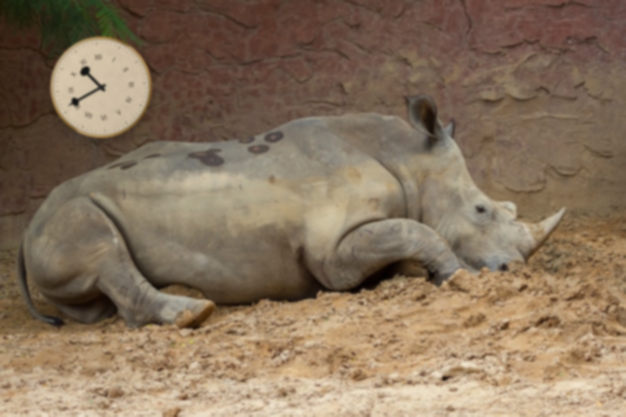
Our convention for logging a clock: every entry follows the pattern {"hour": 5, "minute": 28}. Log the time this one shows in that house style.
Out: {"hour": 10, "minute": 41}
